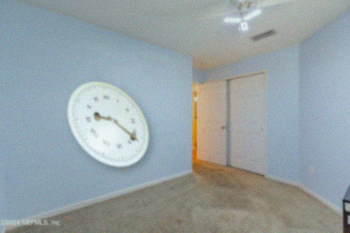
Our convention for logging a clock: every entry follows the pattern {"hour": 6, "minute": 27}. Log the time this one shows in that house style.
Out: {"hour": 9, "minute": 22}
